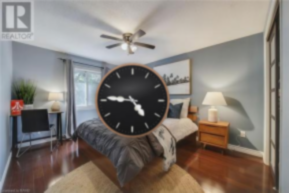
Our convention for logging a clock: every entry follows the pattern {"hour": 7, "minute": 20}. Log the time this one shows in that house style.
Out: {"hour": 4, "minute": 46}
